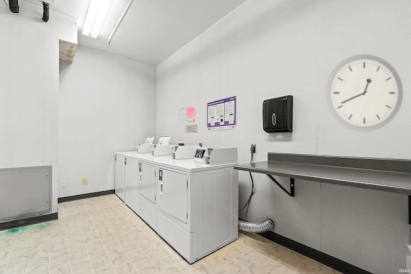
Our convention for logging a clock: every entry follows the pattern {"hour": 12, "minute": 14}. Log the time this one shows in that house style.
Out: {"hour": 12, "minute": 41}
